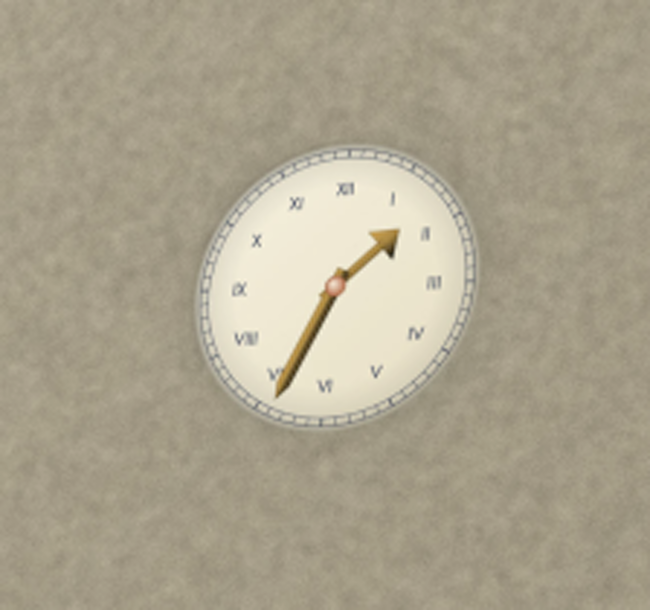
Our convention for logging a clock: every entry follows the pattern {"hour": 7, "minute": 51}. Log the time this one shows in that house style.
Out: {"hour": 1, "minute": 34}
